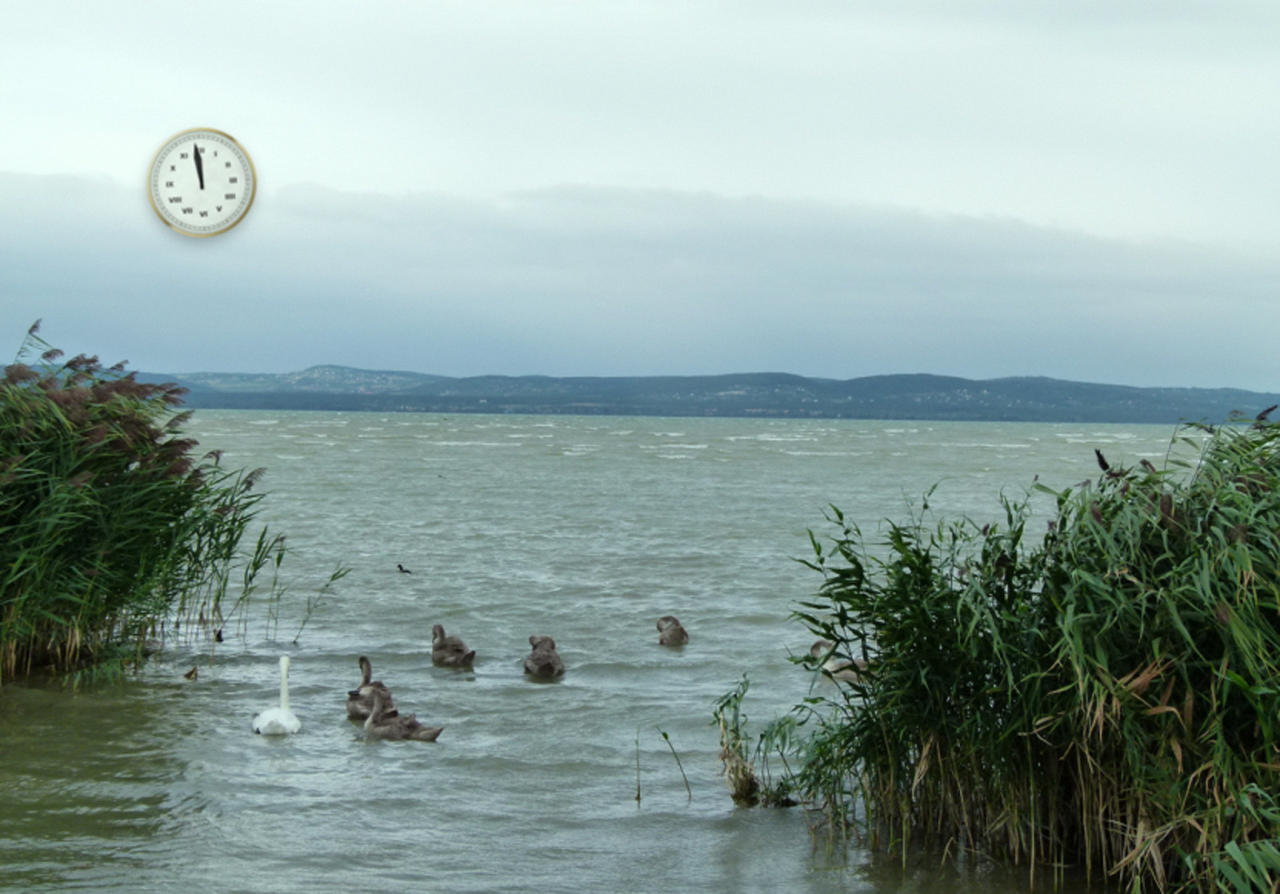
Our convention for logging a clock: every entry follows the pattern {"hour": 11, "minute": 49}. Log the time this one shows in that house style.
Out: {"hour": 11, "minute": 59}
